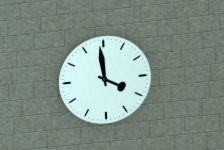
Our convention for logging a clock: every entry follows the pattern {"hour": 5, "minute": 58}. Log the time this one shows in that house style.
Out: {"hour": 3, "minute": 59}
